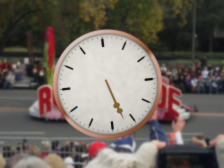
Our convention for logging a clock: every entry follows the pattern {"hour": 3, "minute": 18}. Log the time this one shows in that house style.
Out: {"hour": 5, "minute": 27}
